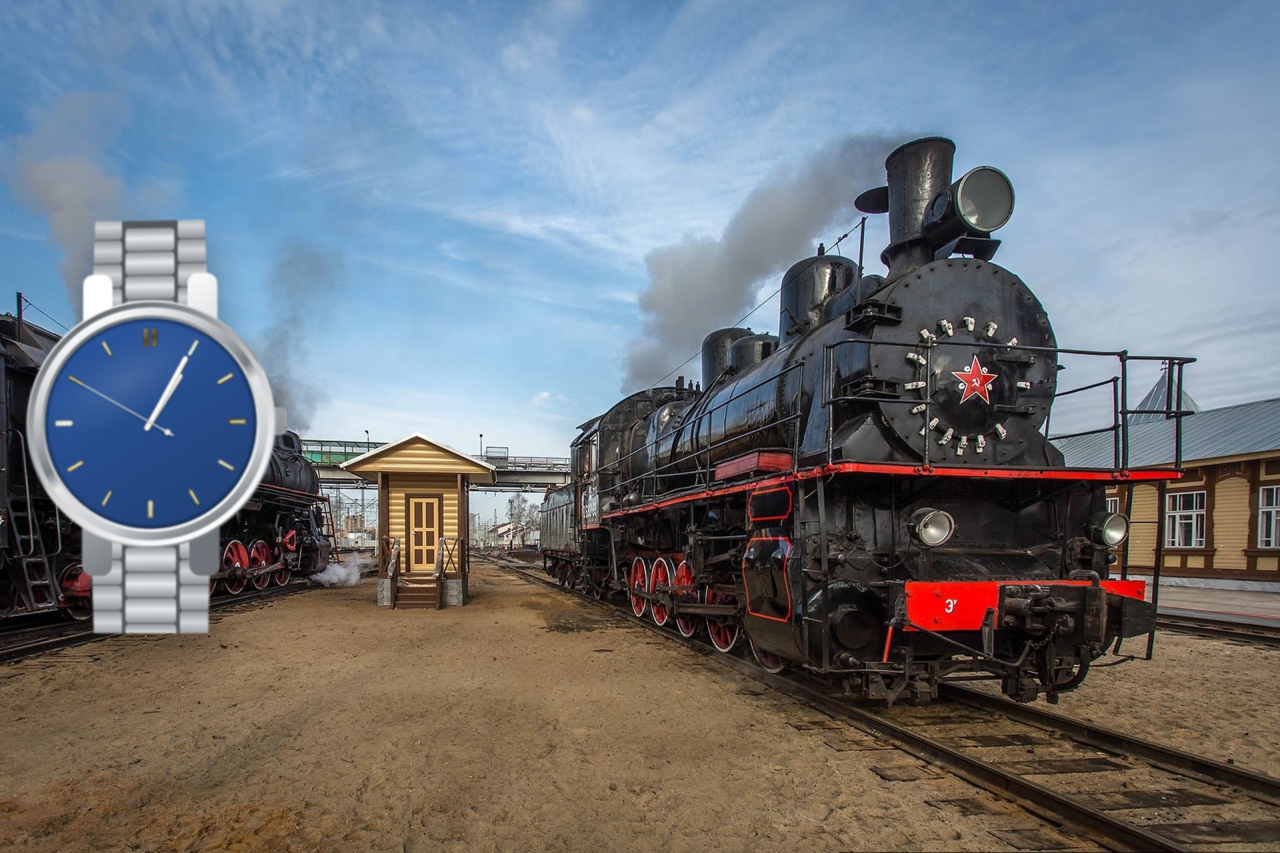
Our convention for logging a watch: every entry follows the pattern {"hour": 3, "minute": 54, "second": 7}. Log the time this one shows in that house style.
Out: {"hour": 1, "minute": 4, "second": 50}
